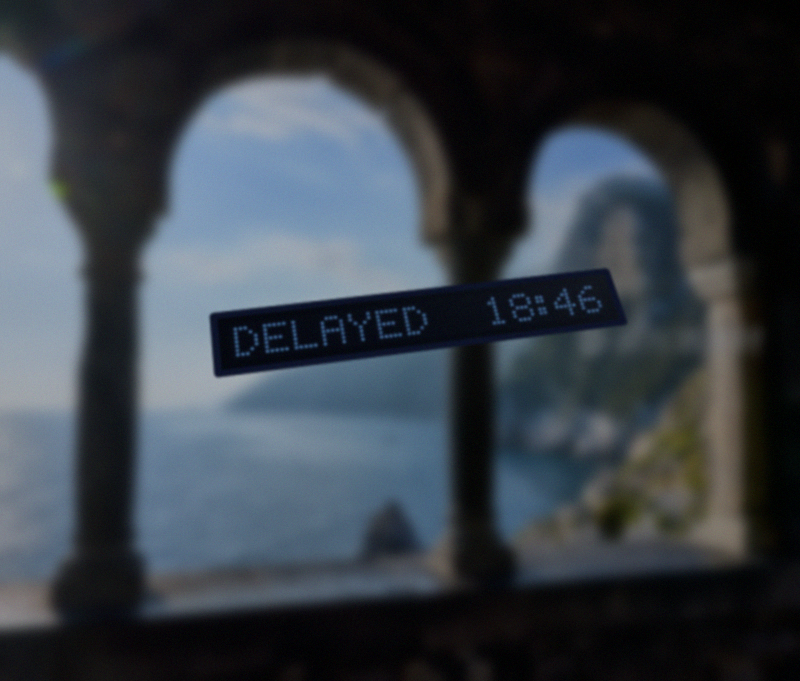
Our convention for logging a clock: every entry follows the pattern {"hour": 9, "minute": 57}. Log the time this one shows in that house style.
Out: {"hour": 18, "minute": 46}
